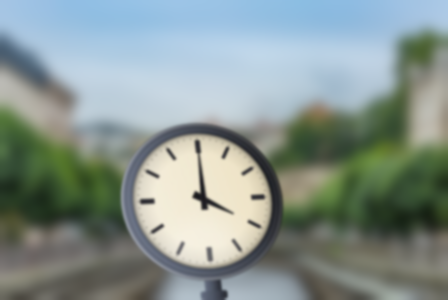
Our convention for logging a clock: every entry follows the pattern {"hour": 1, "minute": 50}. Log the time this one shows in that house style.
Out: {"hour": 4, "minute": 0}
